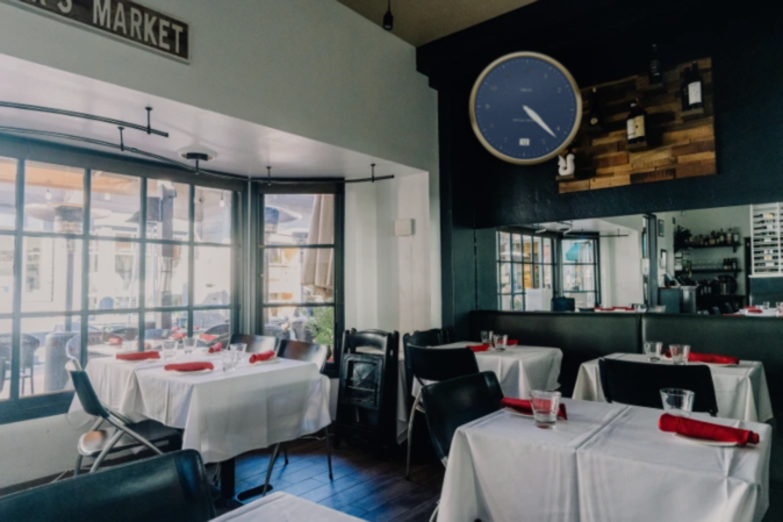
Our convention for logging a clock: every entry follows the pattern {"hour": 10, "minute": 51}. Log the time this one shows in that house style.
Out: {"hour": 4, "minute": 22}
